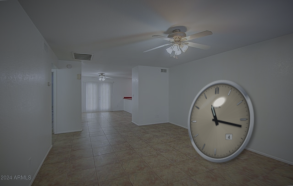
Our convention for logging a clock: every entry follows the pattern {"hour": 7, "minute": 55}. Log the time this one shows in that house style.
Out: {"hour": 11, "minute": 17}
